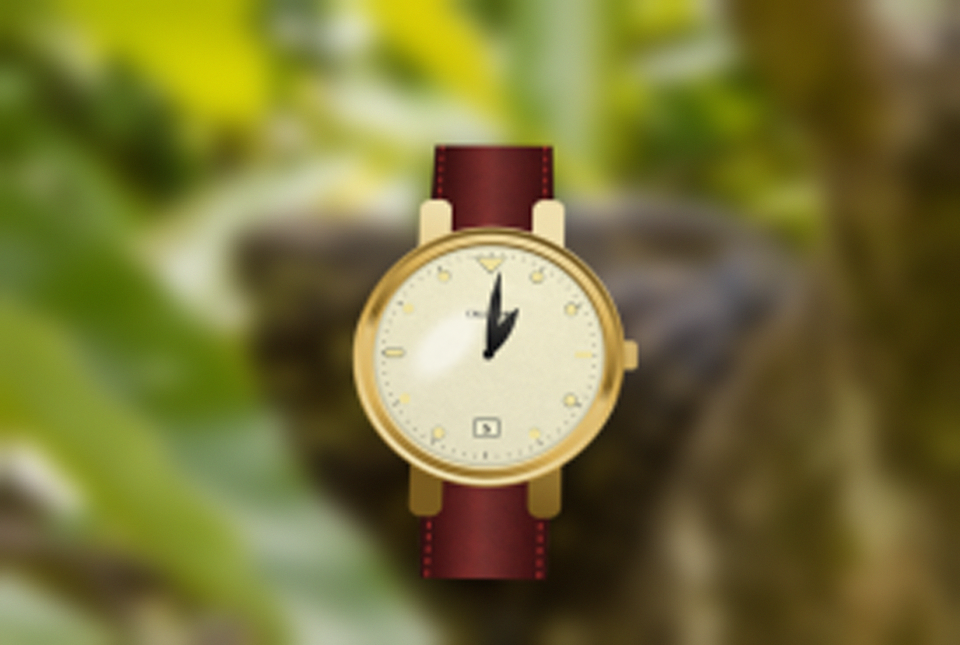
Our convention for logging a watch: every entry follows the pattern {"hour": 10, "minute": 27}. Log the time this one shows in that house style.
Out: {"hour": 1, "minute": 1}
